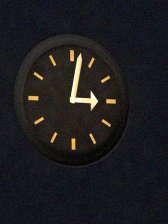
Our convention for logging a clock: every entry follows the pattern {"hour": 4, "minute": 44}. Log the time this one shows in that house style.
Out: {"hour": 3, "minute": 2}
